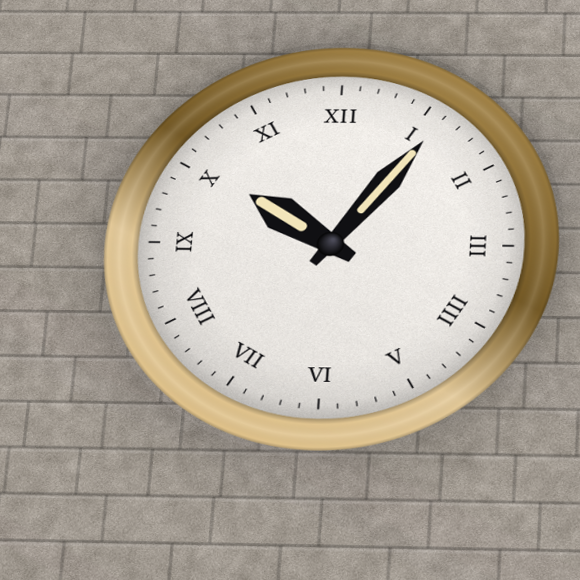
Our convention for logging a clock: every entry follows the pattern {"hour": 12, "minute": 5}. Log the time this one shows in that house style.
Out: {"hour": 10, "minute": 6}
